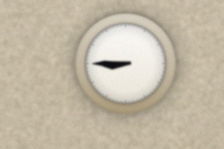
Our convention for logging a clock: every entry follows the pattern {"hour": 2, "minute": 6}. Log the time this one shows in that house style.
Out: {"hour": 8, "minute": 45}
